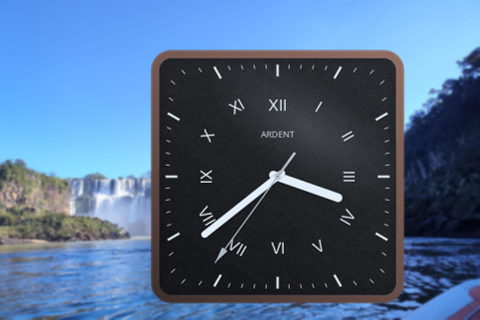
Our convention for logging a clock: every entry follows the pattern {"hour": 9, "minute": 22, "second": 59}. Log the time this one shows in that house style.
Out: {"hour": 3, "minute": 38, "second": 36}
